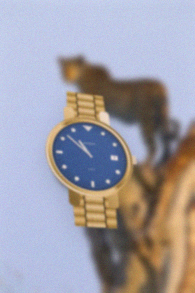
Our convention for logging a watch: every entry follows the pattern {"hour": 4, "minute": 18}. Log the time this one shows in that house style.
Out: {"hour": 10, "minute": 52}
